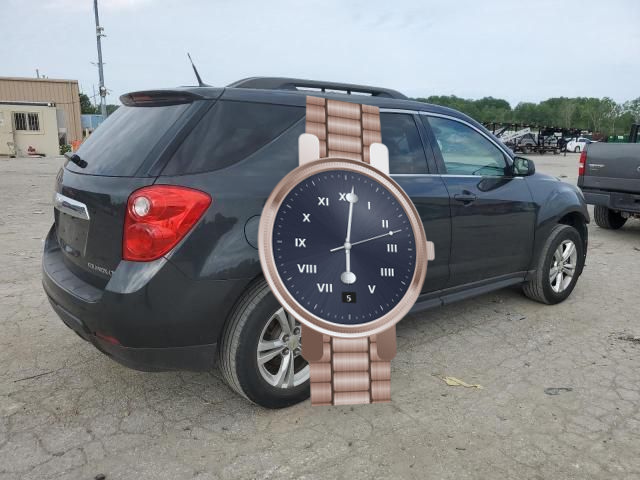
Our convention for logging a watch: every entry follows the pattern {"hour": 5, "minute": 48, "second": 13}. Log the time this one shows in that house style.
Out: {"hour": 6, "minute": 1, "second": 12}
